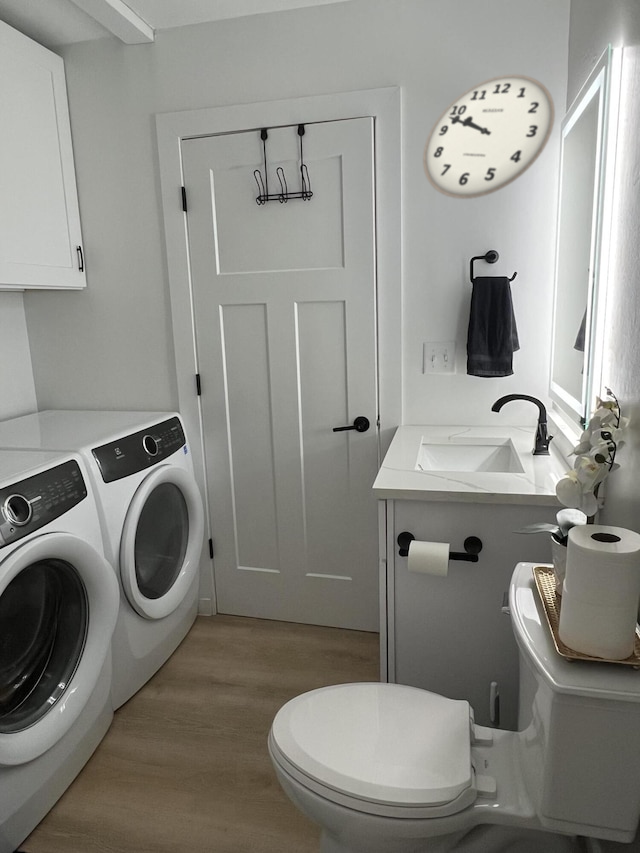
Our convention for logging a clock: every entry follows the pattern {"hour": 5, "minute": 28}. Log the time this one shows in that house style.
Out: {"hour": 9, "minute": 48}
